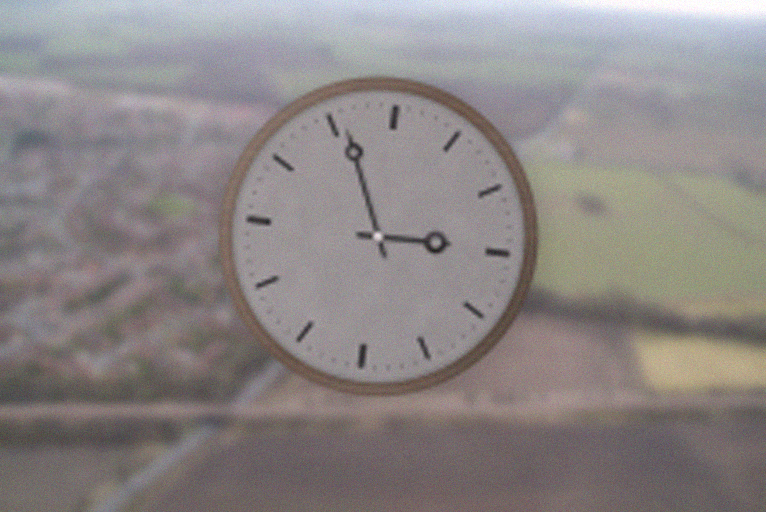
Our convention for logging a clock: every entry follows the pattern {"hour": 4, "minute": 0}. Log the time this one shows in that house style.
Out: {"hour": 2, "minute": 56}
